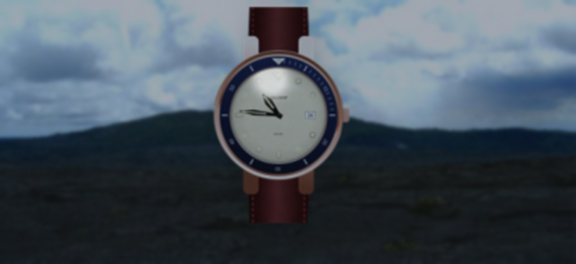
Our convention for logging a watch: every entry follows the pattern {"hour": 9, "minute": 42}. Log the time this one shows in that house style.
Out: {"hour": 10, "minute": 46}
